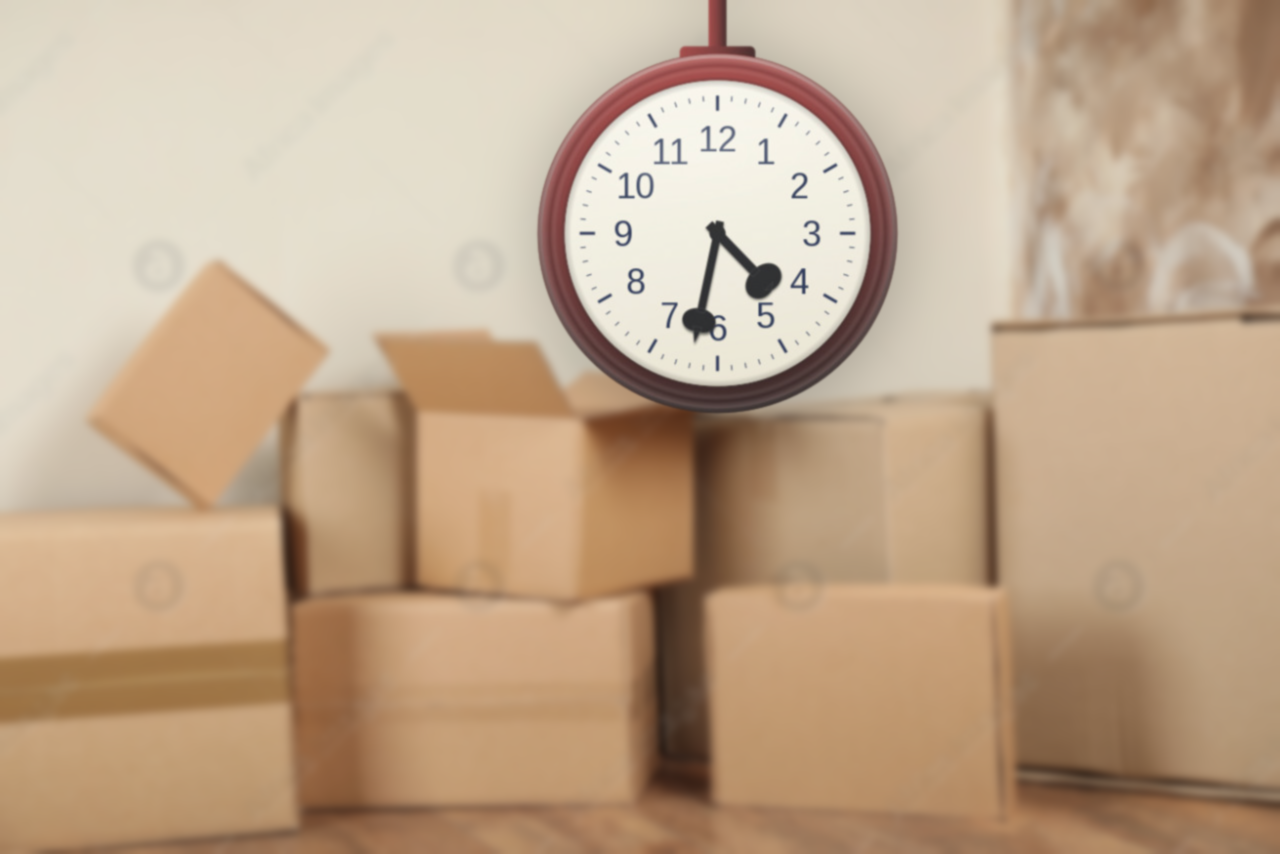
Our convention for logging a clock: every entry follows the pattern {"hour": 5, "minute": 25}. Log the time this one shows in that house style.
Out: {"hour": 4, "minute": 32}
